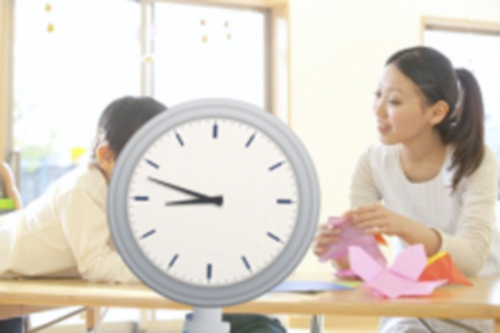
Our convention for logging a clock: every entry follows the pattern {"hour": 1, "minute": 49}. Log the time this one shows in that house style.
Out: {"hour": 8, "minute": 48}
